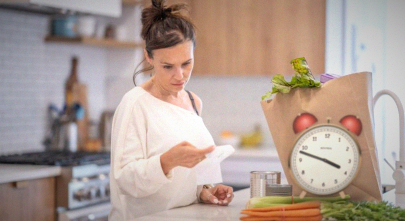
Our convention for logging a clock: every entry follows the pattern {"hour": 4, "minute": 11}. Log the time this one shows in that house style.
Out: {"hour": 3, "minute": 48}
